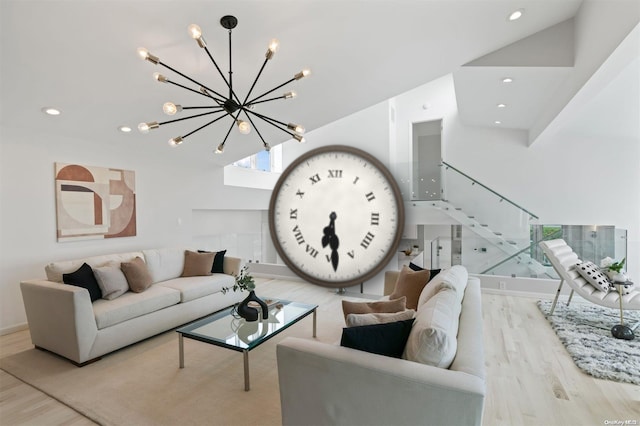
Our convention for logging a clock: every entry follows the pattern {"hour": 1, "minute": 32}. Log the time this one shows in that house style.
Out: {"hour": 6, "minute": 29}
